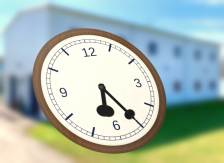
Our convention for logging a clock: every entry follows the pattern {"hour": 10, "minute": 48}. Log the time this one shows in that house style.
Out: {"hour": 6, "minute": 25}
